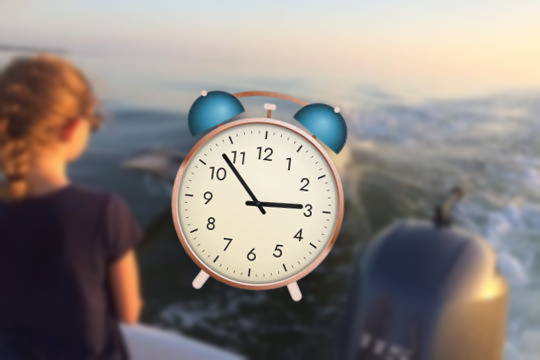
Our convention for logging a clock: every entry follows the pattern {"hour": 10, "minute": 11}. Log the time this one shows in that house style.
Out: {"hour": 2, "minute": 53}
